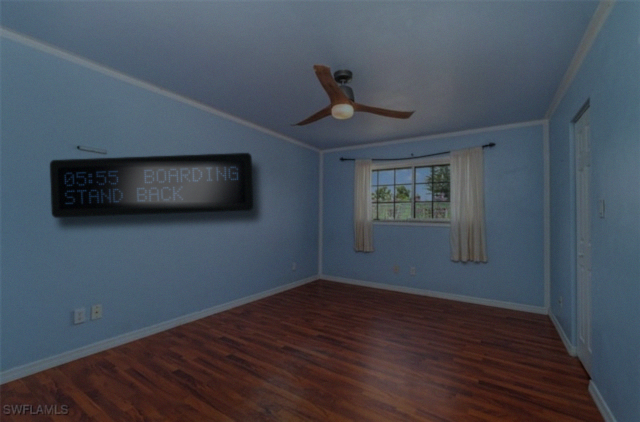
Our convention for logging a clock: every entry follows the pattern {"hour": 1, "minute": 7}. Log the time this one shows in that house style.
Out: {"hour": 5, "minute": 55}
